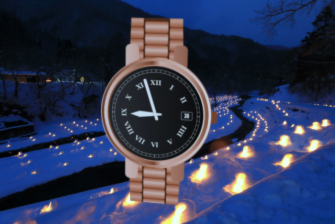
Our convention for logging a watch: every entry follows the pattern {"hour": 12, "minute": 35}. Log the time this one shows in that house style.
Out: {"hour": 8, "minute": 57}
